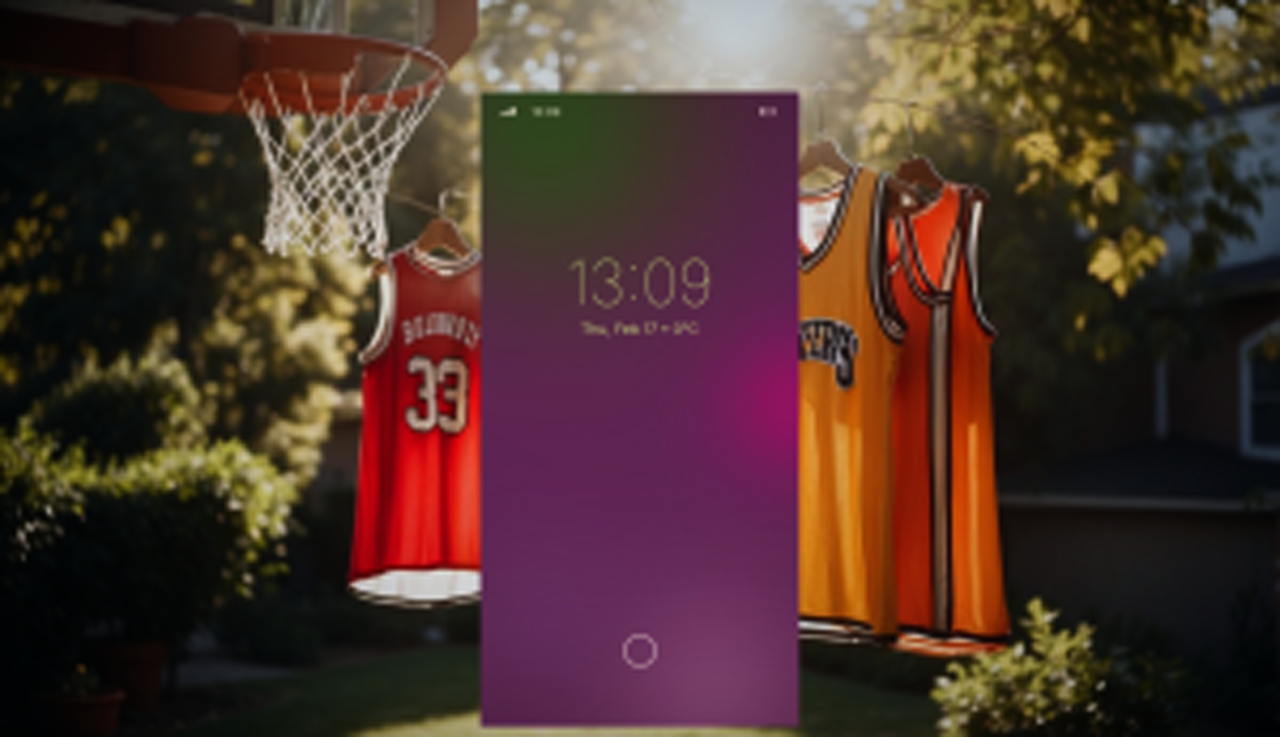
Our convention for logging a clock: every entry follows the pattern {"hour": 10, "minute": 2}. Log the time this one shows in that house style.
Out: {"hour": 13, "minute": 9}
